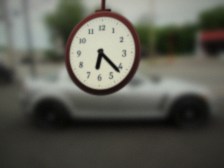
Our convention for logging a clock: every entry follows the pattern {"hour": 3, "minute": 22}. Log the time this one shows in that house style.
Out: {"hour": 6, "minute": 22}
